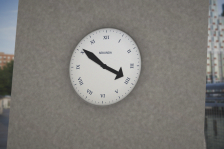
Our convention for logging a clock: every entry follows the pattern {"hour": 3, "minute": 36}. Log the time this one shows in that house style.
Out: {"hour": 3, "minute": 51}
